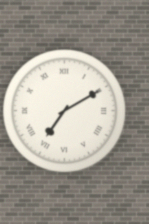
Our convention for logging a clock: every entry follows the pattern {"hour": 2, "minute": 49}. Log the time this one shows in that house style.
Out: {"hour": 7, "minute": 10}
